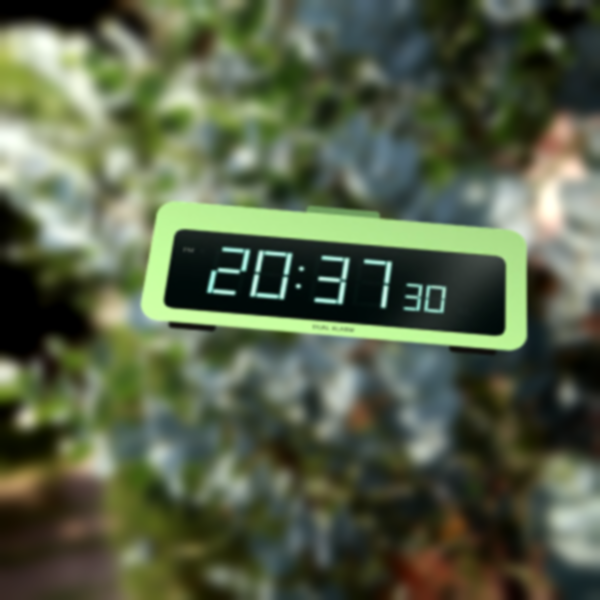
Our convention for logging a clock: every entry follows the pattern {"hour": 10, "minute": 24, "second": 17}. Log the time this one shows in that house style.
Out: {"hour": 20, "minute": 37, "second": 30}
